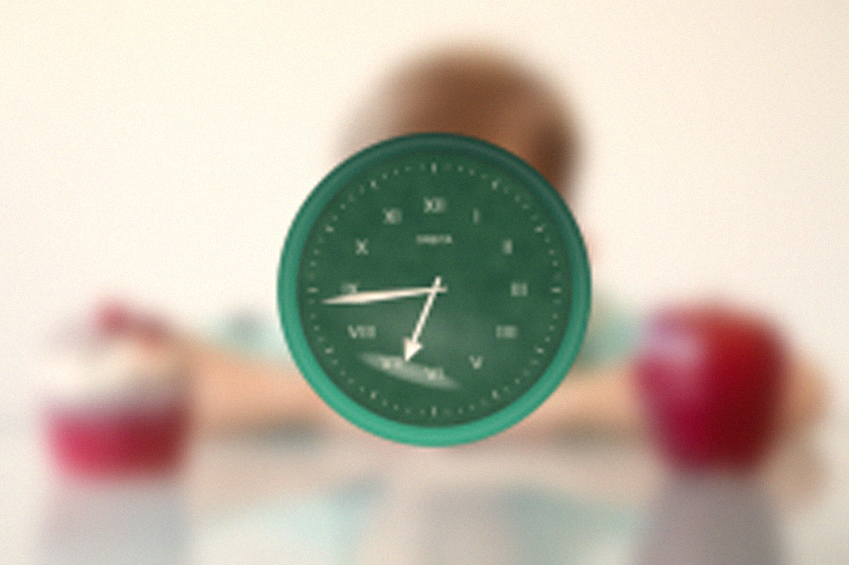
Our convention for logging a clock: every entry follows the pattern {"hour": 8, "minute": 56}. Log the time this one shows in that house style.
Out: {"hour": 6, "minute": 44}
